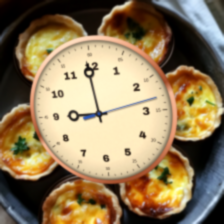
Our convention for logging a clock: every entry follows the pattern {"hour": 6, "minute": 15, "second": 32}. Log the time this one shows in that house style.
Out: {"hour": 8, "minute": 59, "second": 13}
